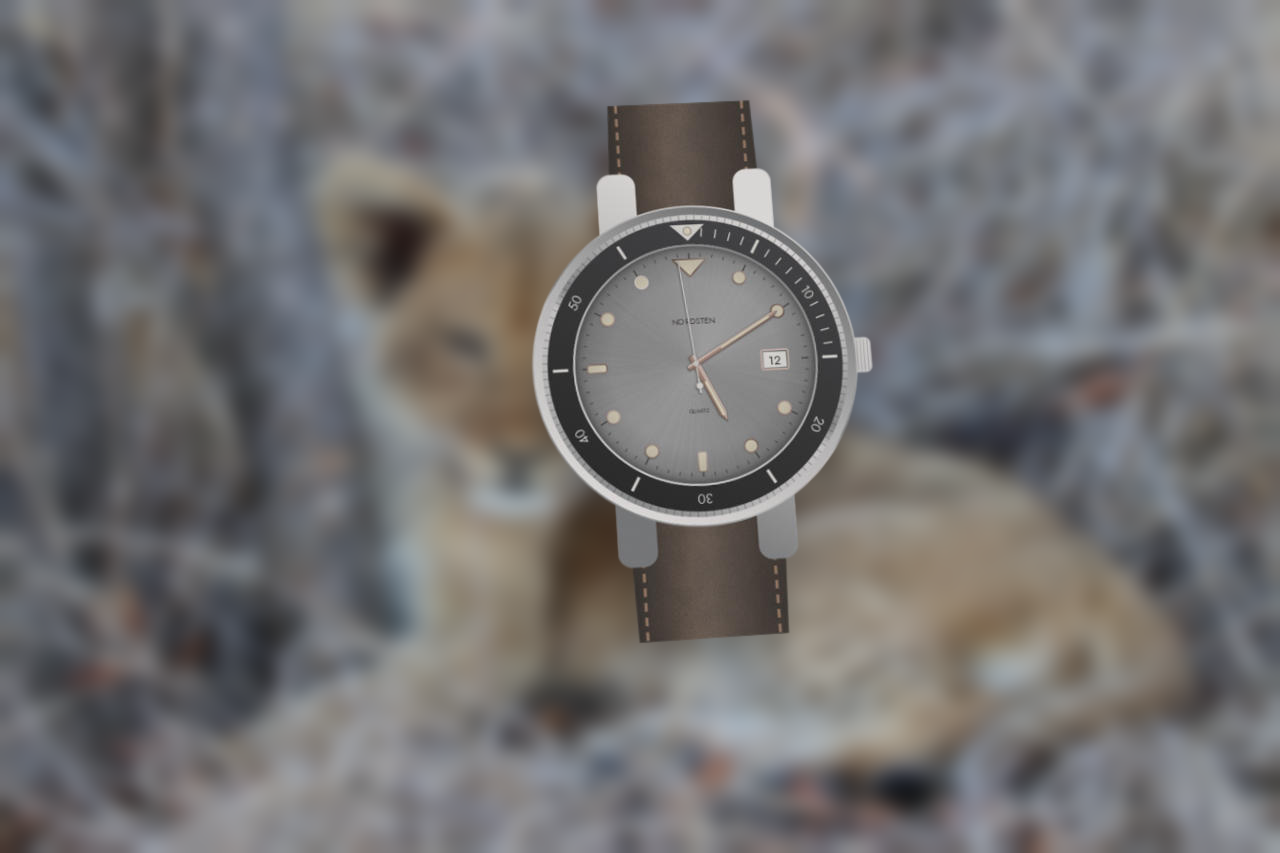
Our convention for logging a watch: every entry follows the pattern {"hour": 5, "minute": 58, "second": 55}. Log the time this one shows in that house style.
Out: {"hour": 5, "minute": 9, "second": 59}
